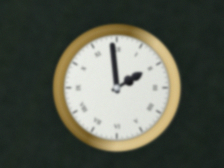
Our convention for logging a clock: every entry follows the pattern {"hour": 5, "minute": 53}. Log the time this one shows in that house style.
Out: {"hour": 1, "minute": 59}
